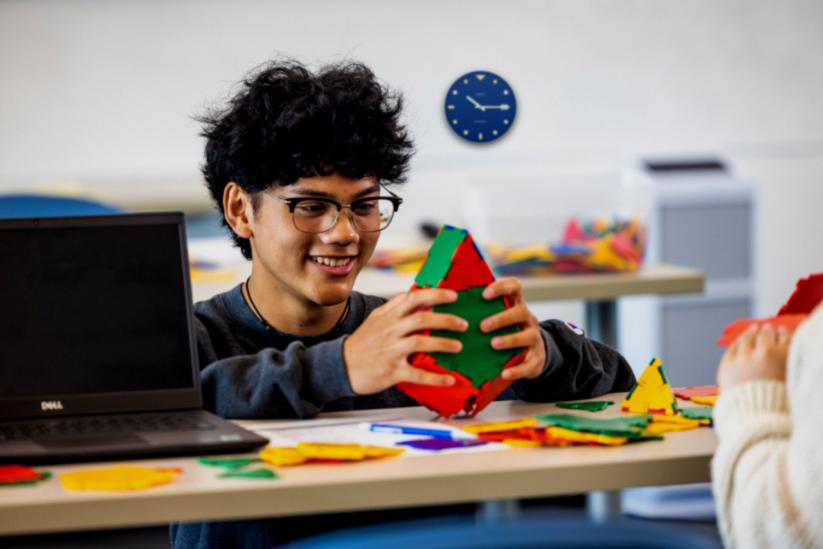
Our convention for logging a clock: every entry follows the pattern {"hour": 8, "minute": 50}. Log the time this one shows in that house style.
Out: {"hour": 10, "minute": 15}
